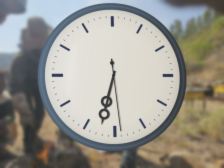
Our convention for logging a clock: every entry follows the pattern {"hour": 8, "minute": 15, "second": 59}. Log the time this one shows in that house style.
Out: {"hour": 6, "minute": 32, "second": 29}
